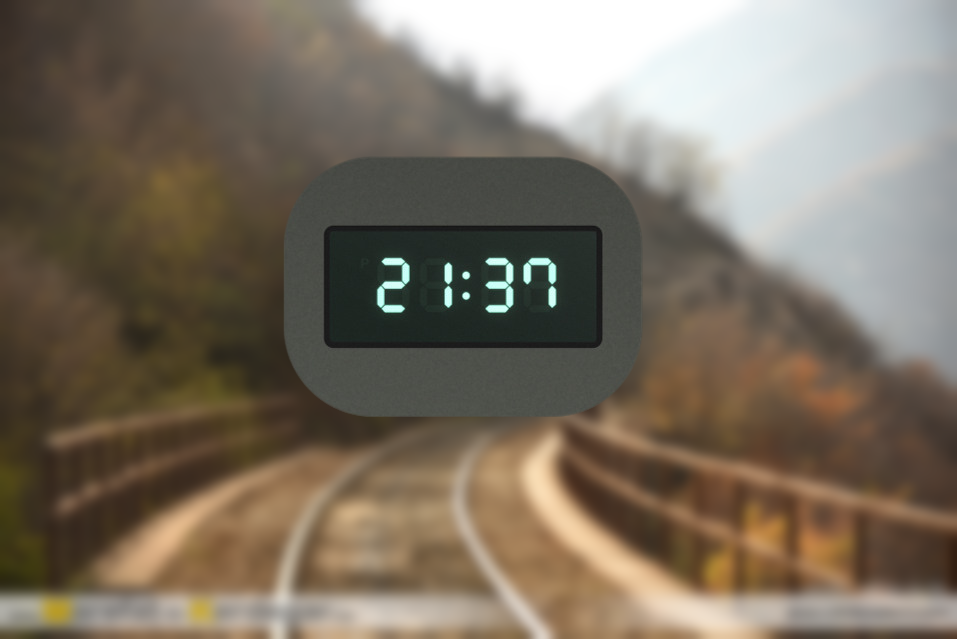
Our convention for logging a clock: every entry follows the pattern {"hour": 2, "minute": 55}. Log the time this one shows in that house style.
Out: {"hour": 21, "minute": 37}
